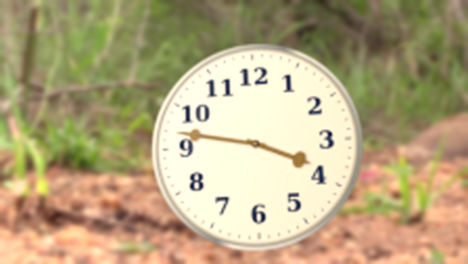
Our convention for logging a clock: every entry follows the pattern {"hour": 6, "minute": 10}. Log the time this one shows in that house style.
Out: {"hour": 3, "minute": 47}
